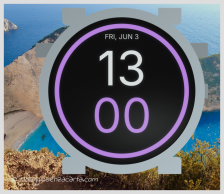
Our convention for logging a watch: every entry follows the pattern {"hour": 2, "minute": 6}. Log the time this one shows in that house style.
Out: {"hour": 13, "minute": 0}
